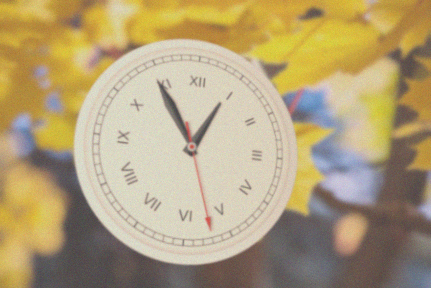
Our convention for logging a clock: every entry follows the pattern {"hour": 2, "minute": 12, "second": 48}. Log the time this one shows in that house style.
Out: {"hour": 12, "minute": 54, "second": 27}
